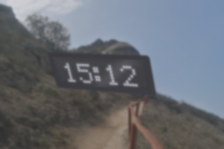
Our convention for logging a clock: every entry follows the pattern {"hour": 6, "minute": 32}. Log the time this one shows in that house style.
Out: {"hour": 15, "minute": 12}
